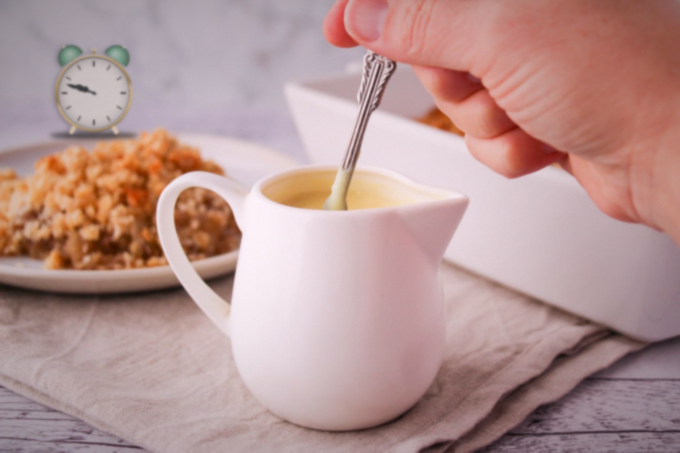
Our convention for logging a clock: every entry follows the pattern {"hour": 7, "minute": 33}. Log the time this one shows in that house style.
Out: {"hour": 9, "minute": 48}
